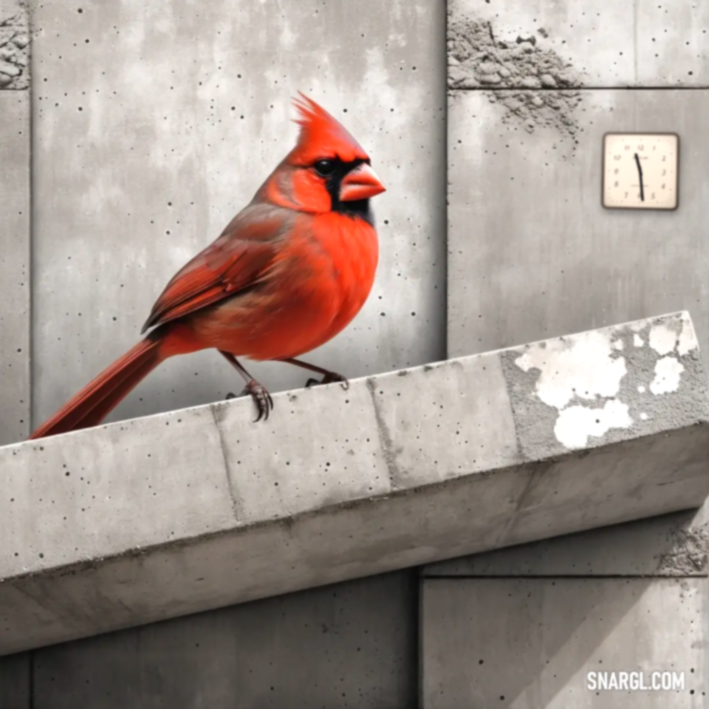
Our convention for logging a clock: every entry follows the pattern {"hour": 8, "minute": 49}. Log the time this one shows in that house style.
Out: {"hour": 11, "minute": 29}
